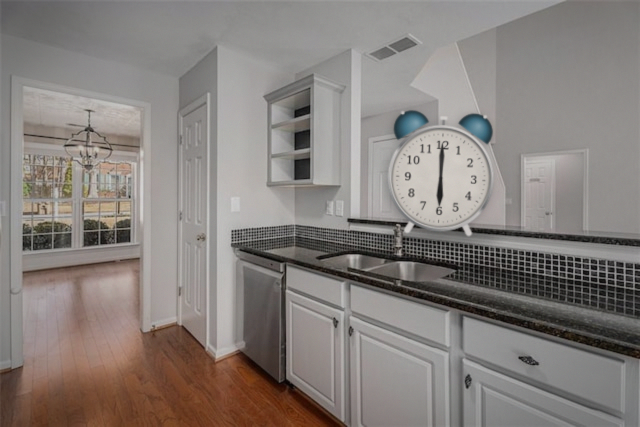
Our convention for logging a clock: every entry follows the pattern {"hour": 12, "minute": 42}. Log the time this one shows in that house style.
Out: {"hour": 6, "minute": 0}
